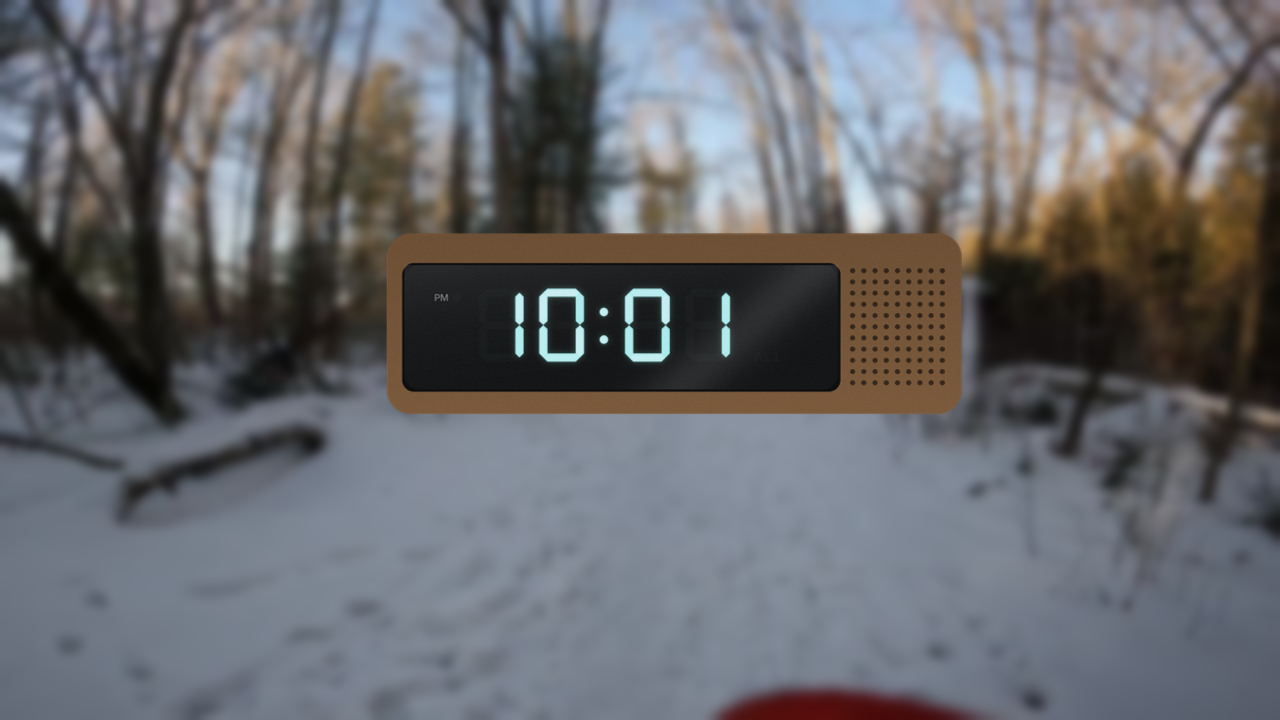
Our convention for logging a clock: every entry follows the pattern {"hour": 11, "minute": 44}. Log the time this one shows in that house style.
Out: {"hour": 10, "minute": 1}
